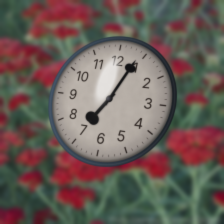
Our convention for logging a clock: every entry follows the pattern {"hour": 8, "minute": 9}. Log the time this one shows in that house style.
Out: {"hour": 7, "minute": 4}
